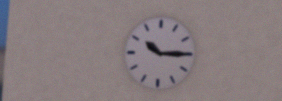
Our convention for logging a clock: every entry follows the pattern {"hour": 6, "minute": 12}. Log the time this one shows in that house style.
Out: {"hour": 10, "minute": 15}
